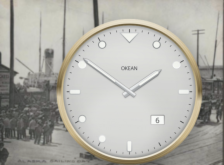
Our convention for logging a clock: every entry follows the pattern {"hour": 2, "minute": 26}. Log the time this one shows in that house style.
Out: {"hour": 1, "minute": 51}
